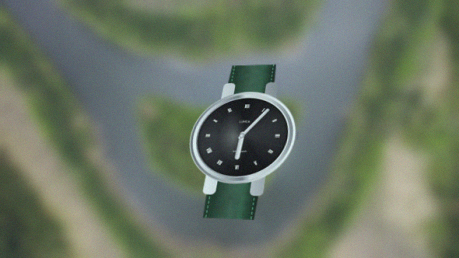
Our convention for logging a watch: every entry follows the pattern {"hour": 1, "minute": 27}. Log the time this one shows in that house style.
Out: {"hour": 6, "minute": 6}
